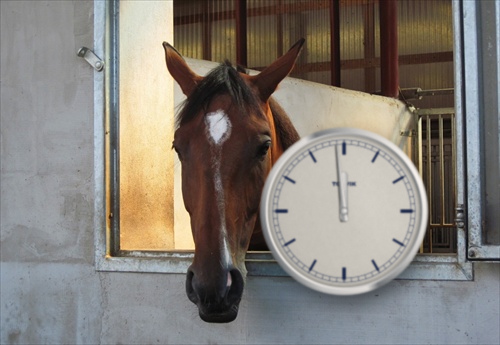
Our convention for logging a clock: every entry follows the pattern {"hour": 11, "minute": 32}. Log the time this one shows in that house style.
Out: {"hour": 11, "minute": 59}
